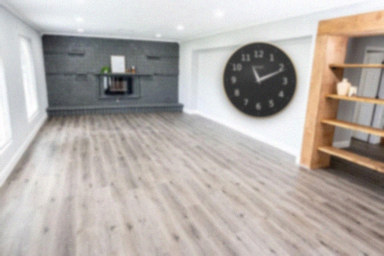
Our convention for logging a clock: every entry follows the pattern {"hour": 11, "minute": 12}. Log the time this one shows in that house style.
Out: {"hour": 11, "minute": 11}
